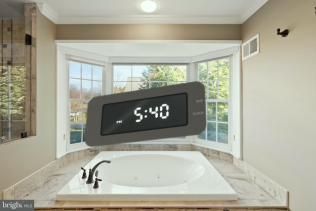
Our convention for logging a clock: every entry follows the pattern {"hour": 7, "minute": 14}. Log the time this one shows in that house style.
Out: {"hour": 5, "minute": 40}
